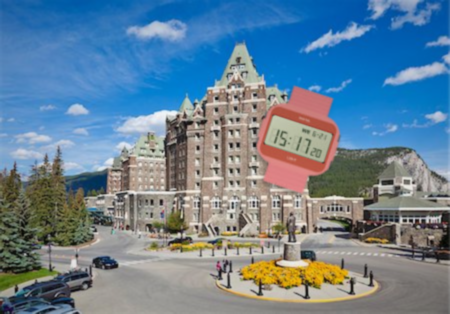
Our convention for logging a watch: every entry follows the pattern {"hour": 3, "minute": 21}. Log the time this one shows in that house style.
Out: {"hour": 15, "minute": 17}
